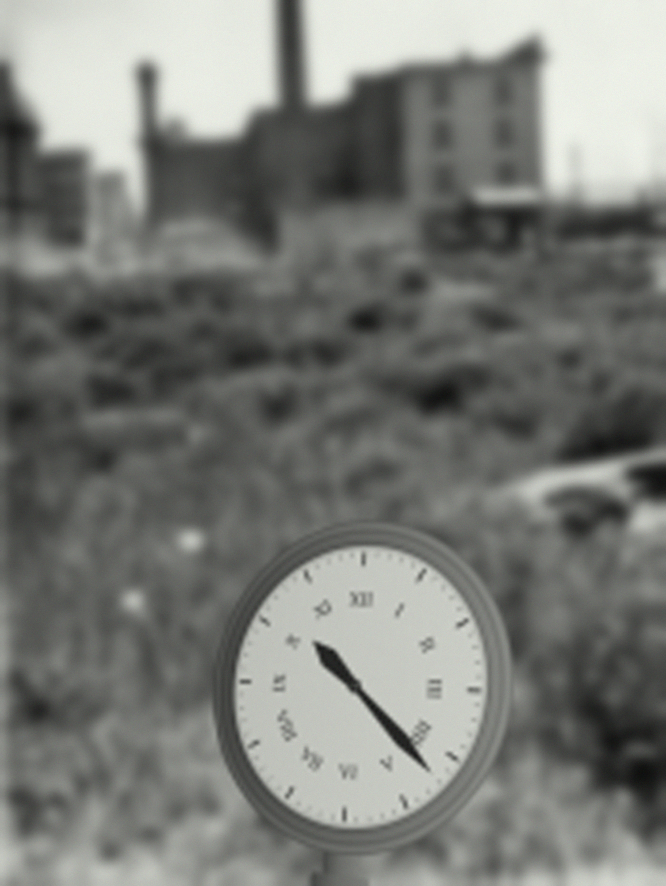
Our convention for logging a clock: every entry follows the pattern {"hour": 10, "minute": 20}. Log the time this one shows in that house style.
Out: {"hour": 10, "minute": 22}
